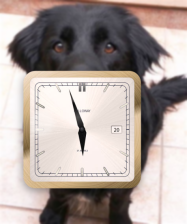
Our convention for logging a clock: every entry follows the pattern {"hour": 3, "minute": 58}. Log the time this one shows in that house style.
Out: {"hour": 5, "minute": 57}
